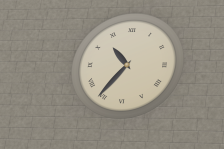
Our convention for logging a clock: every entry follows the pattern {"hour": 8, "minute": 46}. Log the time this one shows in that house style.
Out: {"hour": 10, "minute": 36}
